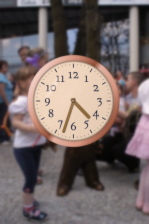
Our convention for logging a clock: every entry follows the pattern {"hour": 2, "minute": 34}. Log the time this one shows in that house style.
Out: {"hour": 4, "minute": 33}
